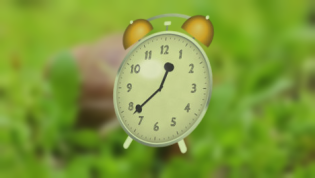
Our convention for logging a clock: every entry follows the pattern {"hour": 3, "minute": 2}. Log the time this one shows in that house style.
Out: {"hour": 12, "minute": 38}
